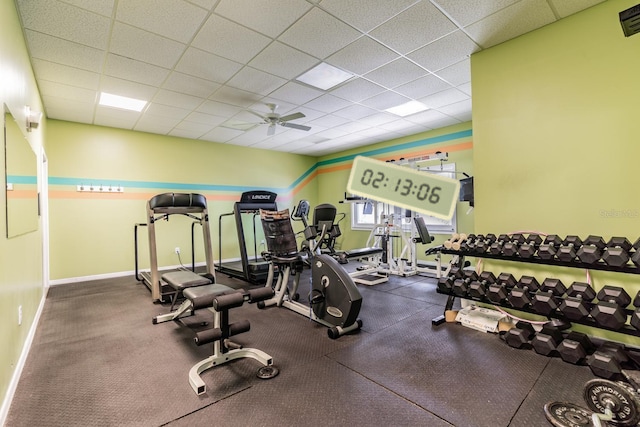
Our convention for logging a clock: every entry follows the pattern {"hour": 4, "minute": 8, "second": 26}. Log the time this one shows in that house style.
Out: {"hour": 2, "minute": 13, "second": 6}
